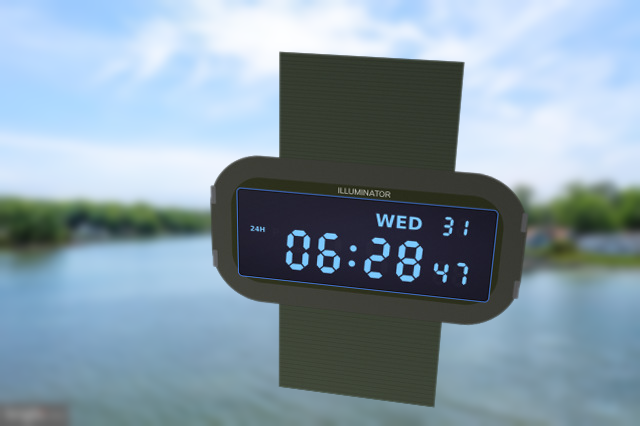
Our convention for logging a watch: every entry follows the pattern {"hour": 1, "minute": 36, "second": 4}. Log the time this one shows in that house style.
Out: {"hour": 6, "minute": 28, "second": 47}
